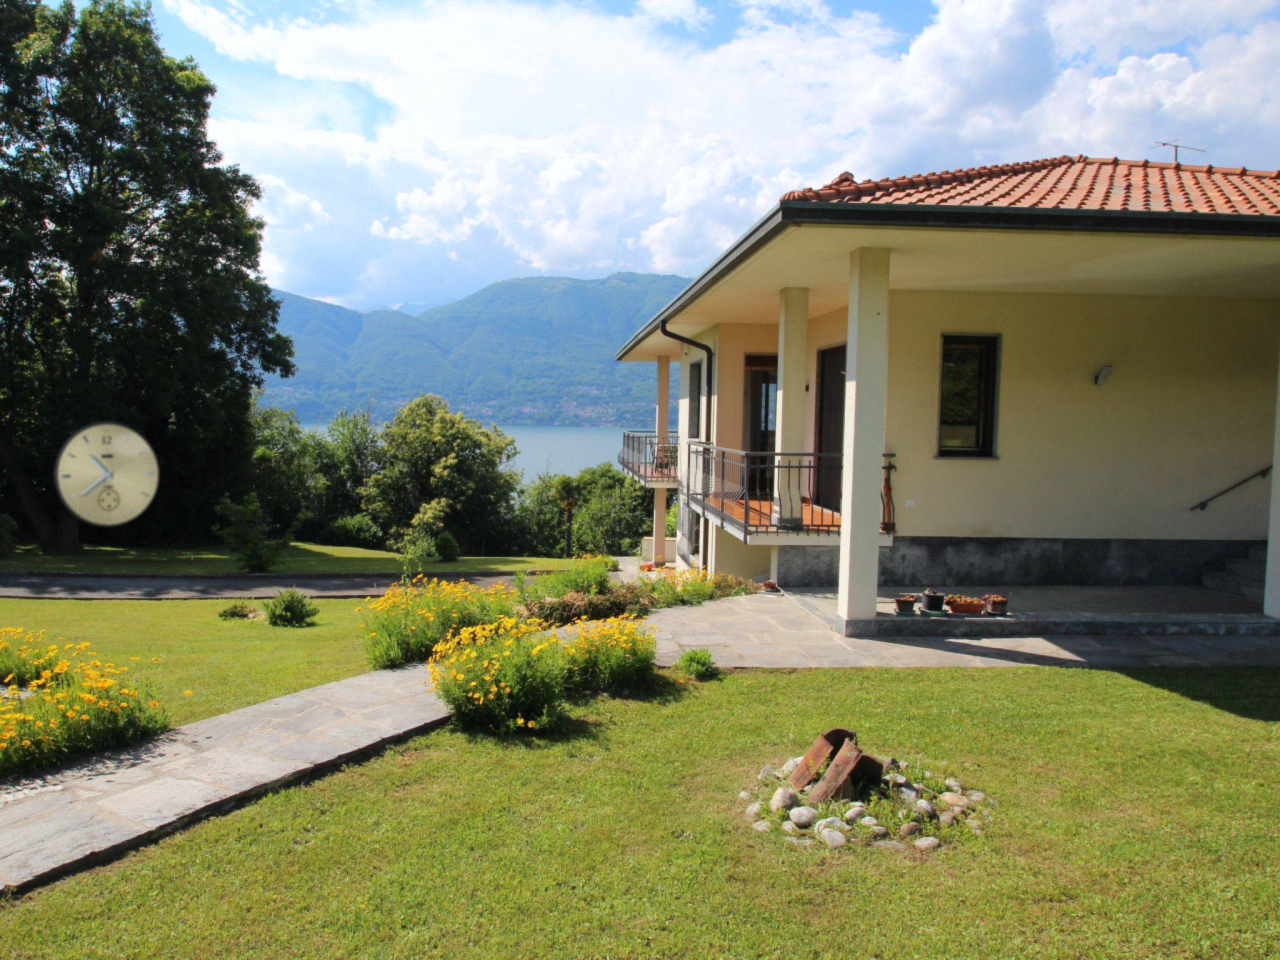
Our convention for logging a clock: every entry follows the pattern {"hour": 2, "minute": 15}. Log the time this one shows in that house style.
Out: {"hour": 10, "minute": 39}
